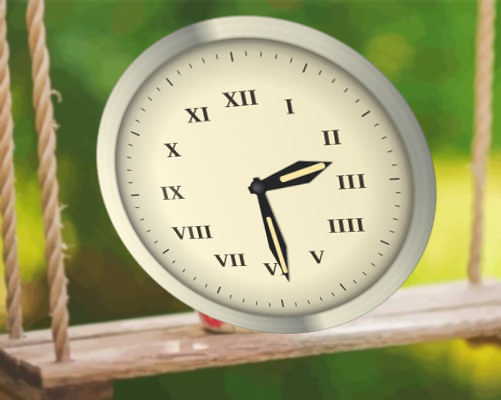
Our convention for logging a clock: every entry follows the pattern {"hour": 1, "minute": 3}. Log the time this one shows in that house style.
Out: {"hour": 2, "minute": 29}
